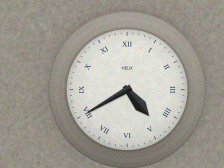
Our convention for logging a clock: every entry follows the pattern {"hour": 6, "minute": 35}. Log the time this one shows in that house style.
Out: {"hour": 4, "minute": 40}
